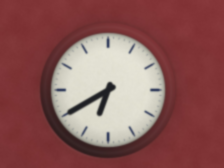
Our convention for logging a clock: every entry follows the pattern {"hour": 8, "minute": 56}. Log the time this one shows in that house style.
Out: {"hour": 6, "minute": 40}
